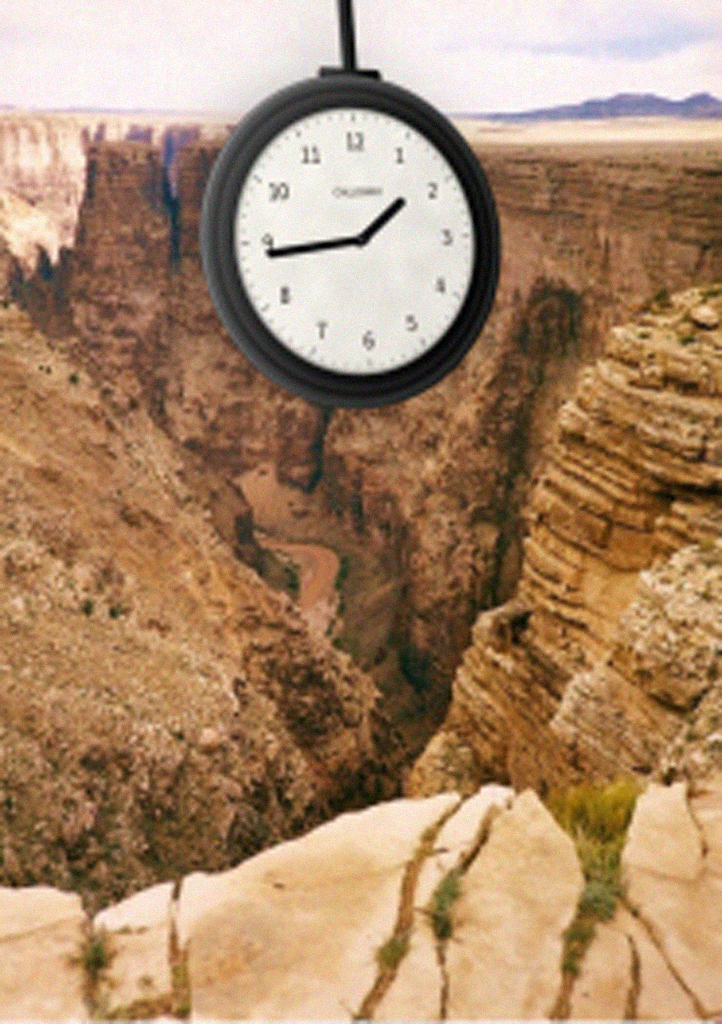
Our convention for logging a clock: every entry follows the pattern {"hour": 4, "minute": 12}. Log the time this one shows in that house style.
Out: {"hour": 1, "minute": 44}
